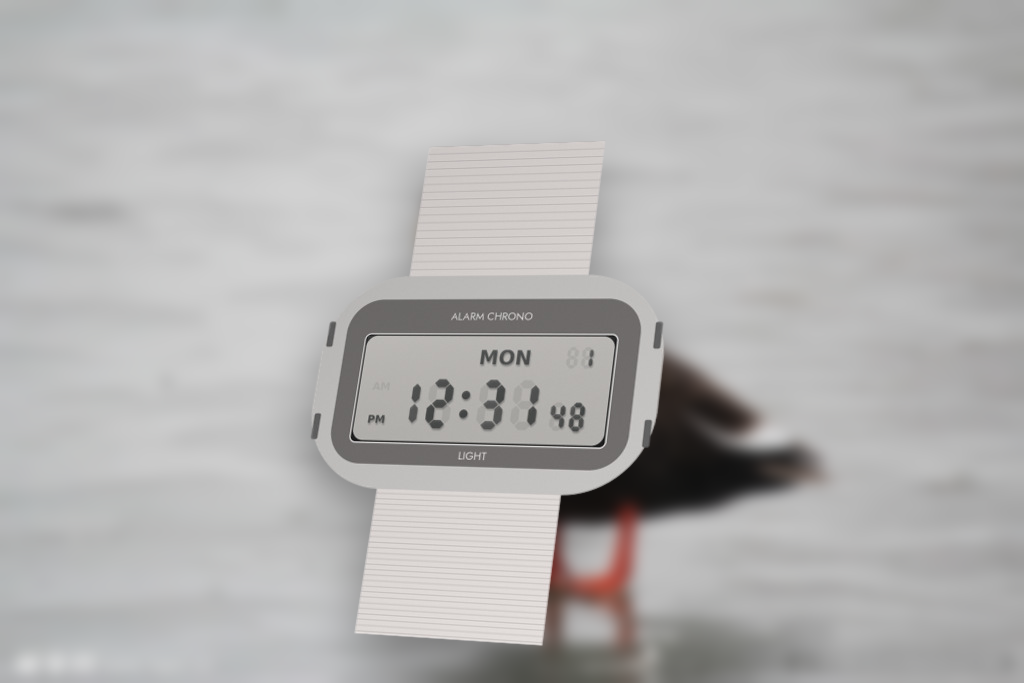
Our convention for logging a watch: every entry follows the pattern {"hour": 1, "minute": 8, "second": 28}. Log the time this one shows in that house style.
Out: {"hour": 12, "minute": 31, "second": 48}
